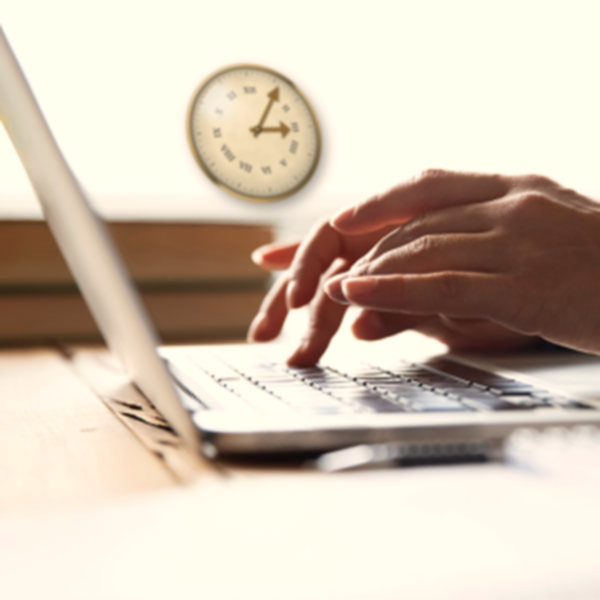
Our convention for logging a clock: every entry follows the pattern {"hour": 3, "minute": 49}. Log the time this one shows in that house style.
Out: {"hour": 3, "minute": 6}
